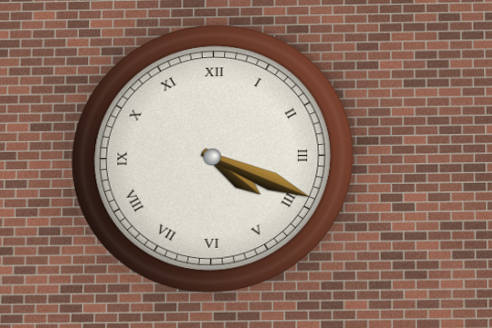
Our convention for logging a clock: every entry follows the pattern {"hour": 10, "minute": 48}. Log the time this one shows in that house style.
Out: {"hour": 4, "minute": 19}
